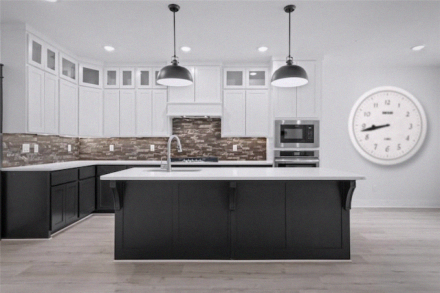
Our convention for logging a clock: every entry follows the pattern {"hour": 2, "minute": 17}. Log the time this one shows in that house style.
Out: {"hour": 8, "minute": 43}
